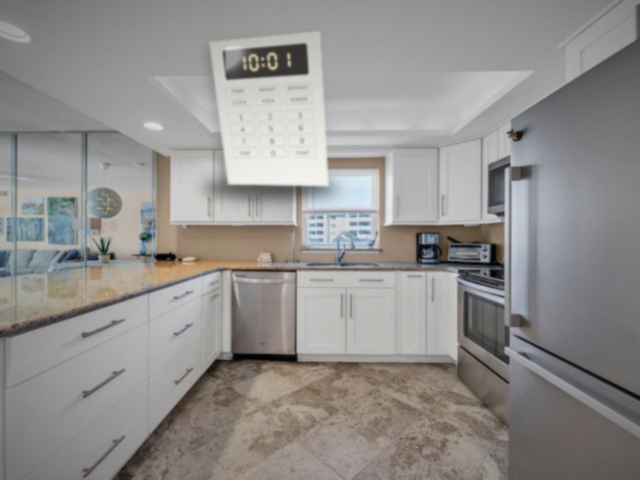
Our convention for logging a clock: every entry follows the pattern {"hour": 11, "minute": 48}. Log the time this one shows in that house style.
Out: {"hour": 10, "minute": 1}
